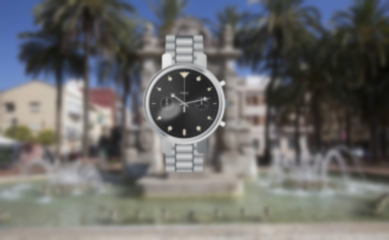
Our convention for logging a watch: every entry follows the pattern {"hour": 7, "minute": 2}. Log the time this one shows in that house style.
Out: {"hour": 10, "minute": 13}
